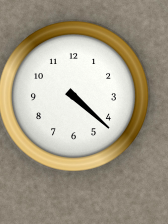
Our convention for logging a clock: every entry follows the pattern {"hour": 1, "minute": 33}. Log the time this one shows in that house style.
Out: {"hour": 4, "minute": 22}
